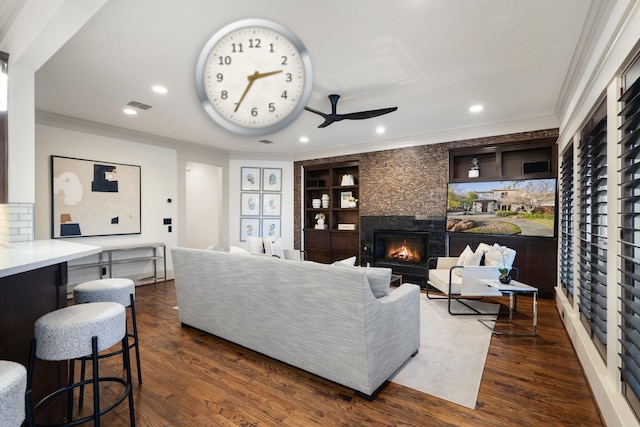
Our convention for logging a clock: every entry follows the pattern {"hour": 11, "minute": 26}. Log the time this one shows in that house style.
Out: {"hour": 2, "minute": 35}
